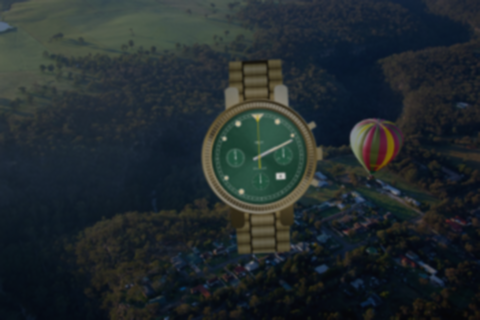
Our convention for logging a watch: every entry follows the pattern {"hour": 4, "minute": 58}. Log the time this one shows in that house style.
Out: {"hour": 2, "minute": 11}
